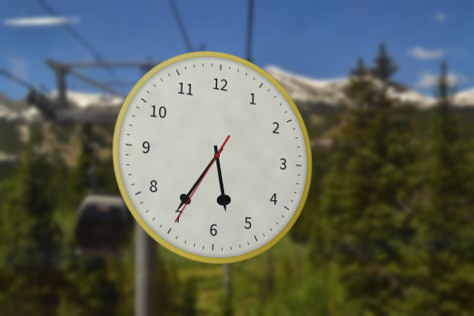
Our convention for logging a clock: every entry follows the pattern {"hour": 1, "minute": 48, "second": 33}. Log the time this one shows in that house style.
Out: {"hour": 5, "minute": 35, "second": 35}
